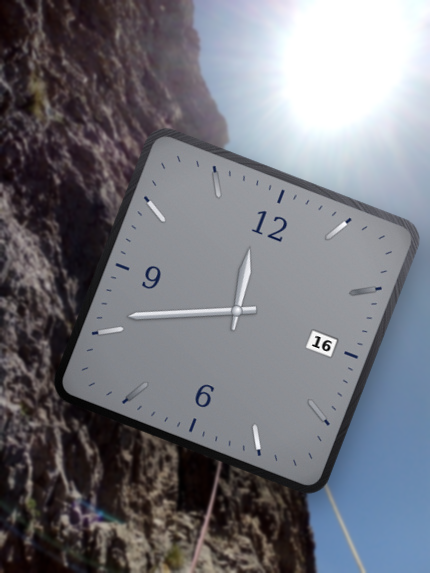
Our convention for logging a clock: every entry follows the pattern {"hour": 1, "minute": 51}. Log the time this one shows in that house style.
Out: {"hour": 11, "minute": 41}
